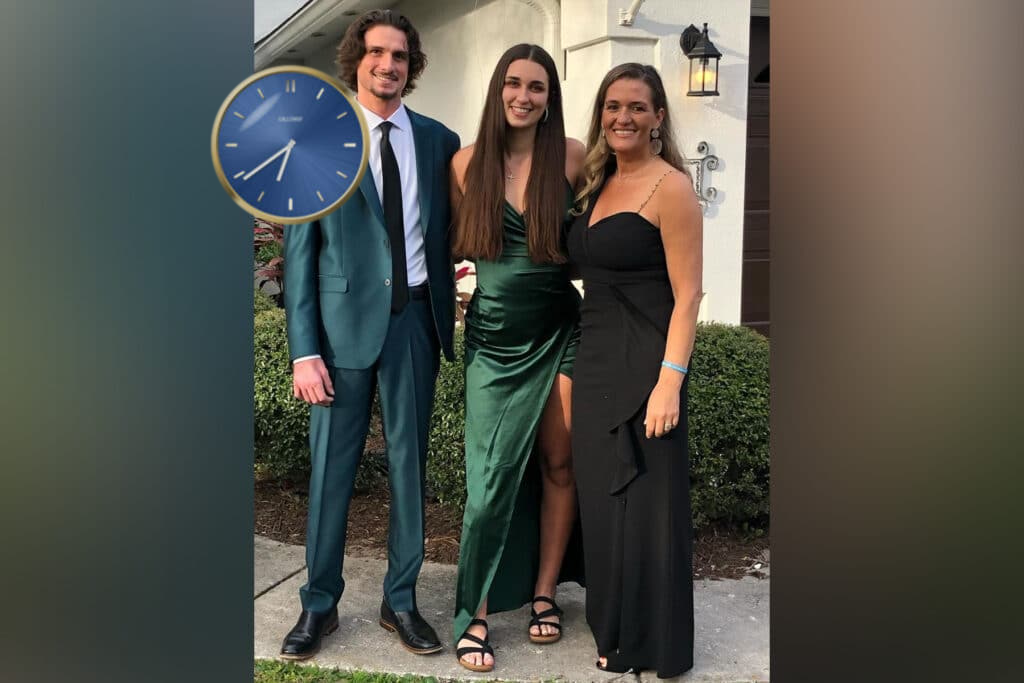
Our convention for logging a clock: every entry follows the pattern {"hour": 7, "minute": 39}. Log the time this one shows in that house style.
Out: {"hour": 6, "minute": 39}
